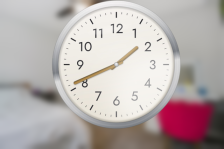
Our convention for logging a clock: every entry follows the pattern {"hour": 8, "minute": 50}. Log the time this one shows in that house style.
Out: {"hour": 1, "minute": 41}
